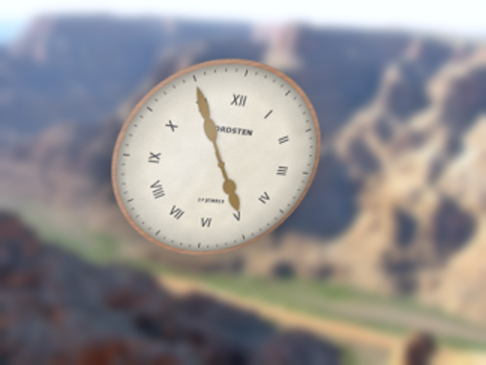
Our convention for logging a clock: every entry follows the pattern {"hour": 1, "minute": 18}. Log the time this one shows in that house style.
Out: {"hour": 4, "minute": 55}
